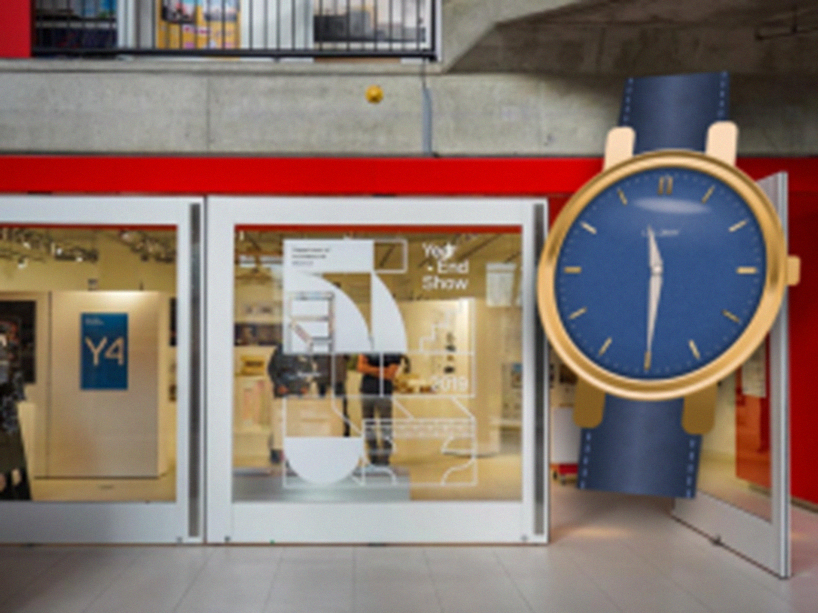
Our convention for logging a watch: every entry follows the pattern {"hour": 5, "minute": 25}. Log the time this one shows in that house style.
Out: {"hour": 11, "minute": 30}
